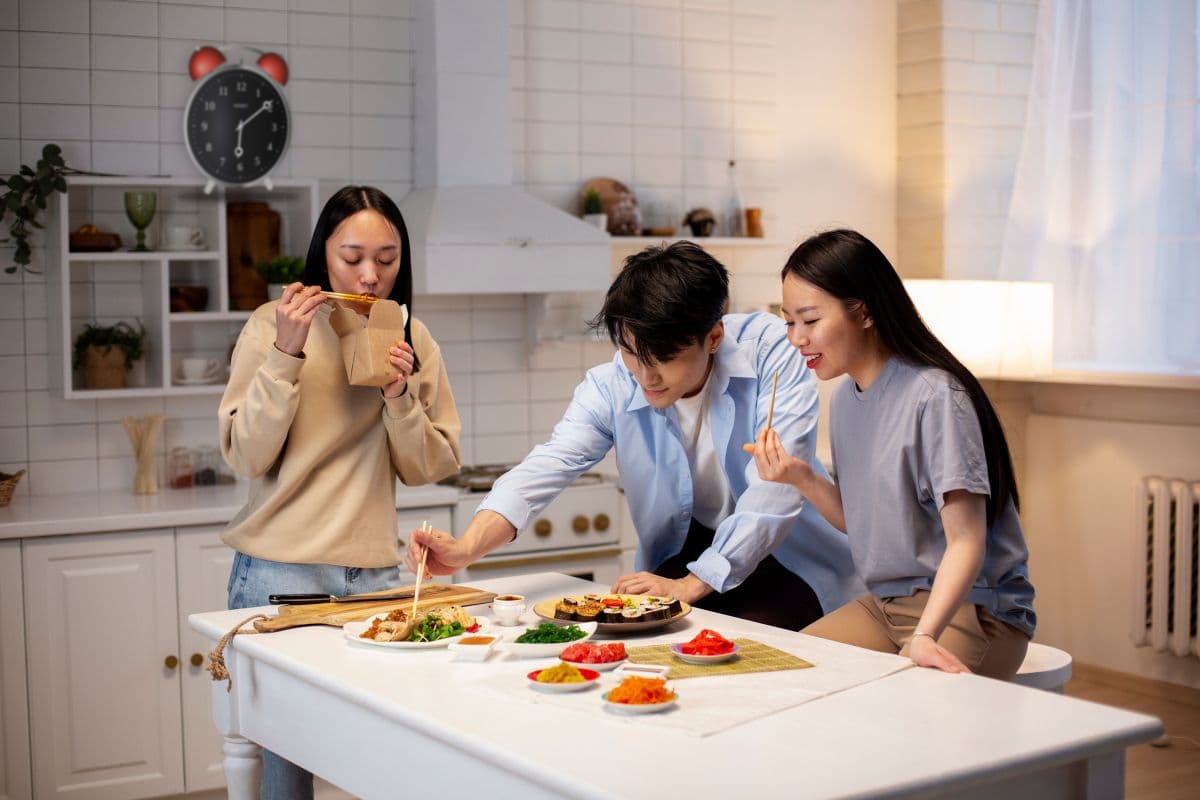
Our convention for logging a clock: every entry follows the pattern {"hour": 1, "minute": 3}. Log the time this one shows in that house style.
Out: {"hour": 6, "minute": 9}
